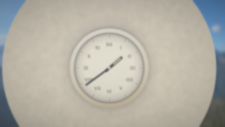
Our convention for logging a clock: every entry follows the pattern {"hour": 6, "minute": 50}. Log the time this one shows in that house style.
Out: {"hour": 1, "minute": 39}
